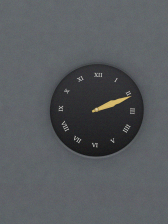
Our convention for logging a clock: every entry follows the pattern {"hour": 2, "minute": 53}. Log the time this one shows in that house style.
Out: {"hour": 2, "minute": 11}
